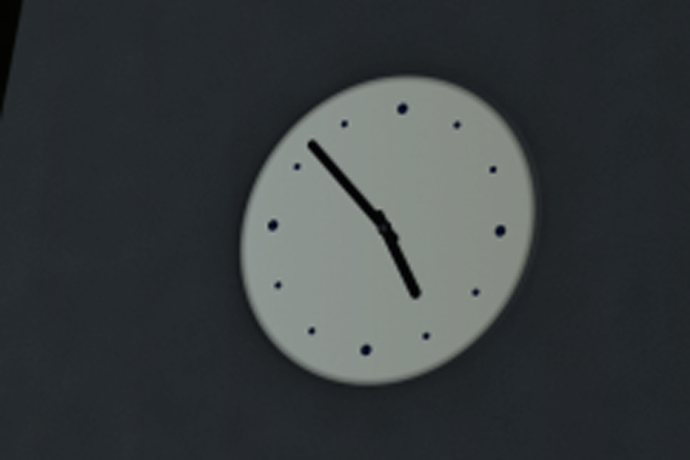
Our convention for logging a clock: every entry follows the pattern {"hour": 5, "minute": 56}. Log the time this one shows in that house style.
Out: {"hour": 4, "minute": 52}
